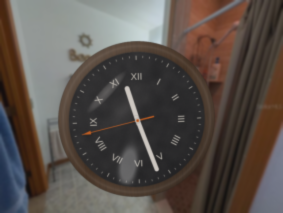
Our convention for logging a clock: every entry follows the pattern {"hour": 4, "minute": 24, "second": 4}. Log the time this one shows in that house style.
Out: {"hour": 11, "minute": 26, "second": 43}
